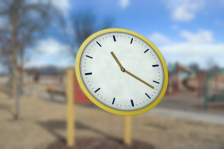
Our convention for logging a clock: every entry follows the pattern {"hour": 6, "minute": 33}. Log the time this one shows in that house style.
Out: {"hour": 11, "minute": 22}
